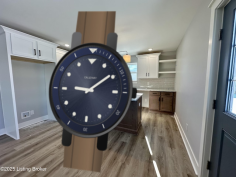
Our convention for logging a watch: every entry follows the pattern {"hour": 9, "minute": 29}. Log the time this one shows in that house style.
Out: {"hour": 9, "minute": 9}
